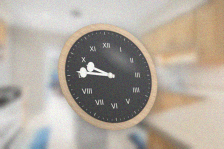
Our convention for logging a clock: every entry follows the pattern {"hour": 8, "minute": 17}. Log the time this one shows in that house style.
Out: {"hour": 9, "minute": 46}
